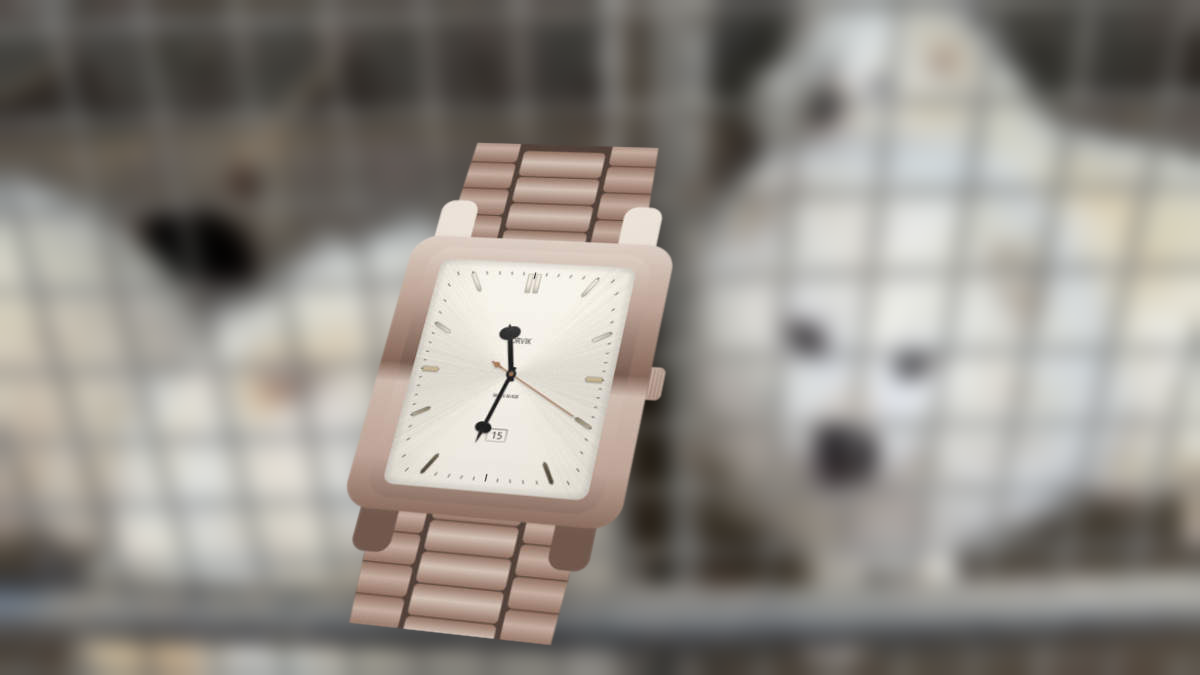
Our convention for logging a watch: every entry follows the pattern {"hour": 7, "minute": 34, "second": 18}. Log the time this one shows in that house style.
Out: {"hour": 11, "minute": 32, "second": 20}
